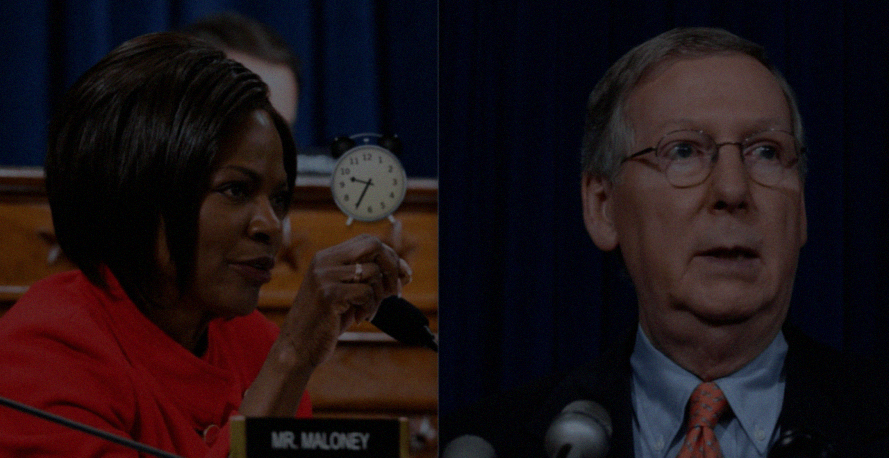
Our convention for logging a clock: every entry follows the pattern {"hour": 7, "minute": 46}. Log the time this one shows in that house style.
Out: {"hour": 9, "minute": 35}
